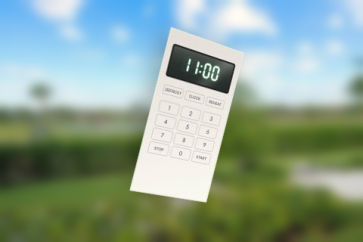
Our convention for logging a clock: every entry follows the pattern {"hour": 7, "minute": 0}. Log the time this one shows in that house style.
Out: {"hour": 11, "minute": 0}
